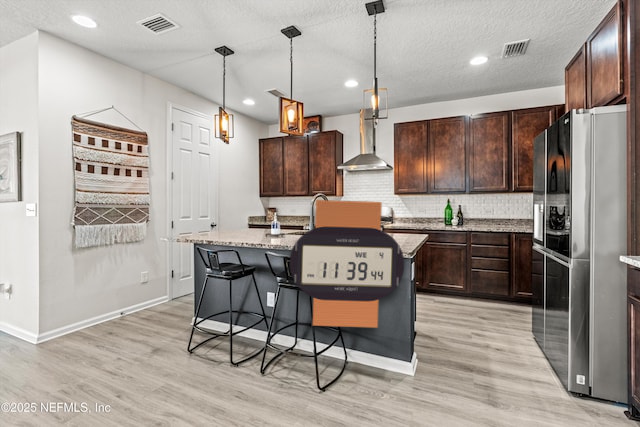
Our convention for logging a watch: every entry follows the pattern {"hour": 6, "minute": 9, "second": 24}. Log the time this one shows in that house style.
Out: {"hour": 11, "minute": 39, "second": 44}
